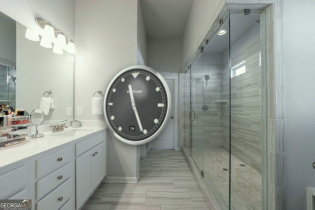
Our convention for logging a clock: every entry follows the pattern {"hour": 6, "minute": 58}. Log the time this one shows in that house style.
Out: {"hour": 11, "minute": 26}
